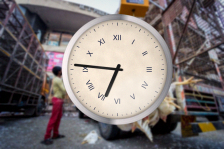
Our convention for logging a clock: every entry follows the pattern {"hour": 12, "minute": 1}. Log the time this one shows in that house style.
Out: {"hour": 6, "minute": 46}
